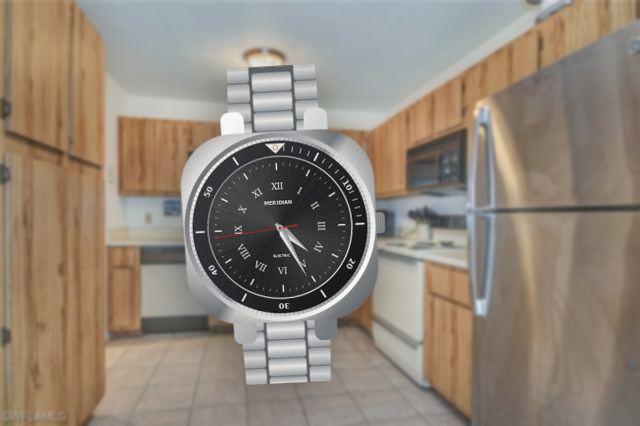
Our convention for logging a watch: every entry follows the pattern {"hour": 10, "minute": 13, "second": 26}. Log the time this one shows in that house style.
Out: {"hour": 4, "minute": 25, "second": 44}
